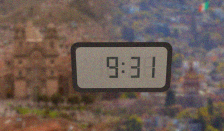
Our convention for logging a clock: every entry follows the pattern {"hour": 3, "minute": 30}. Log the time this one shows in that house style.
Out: {"hour": 9, "minute": 31}
